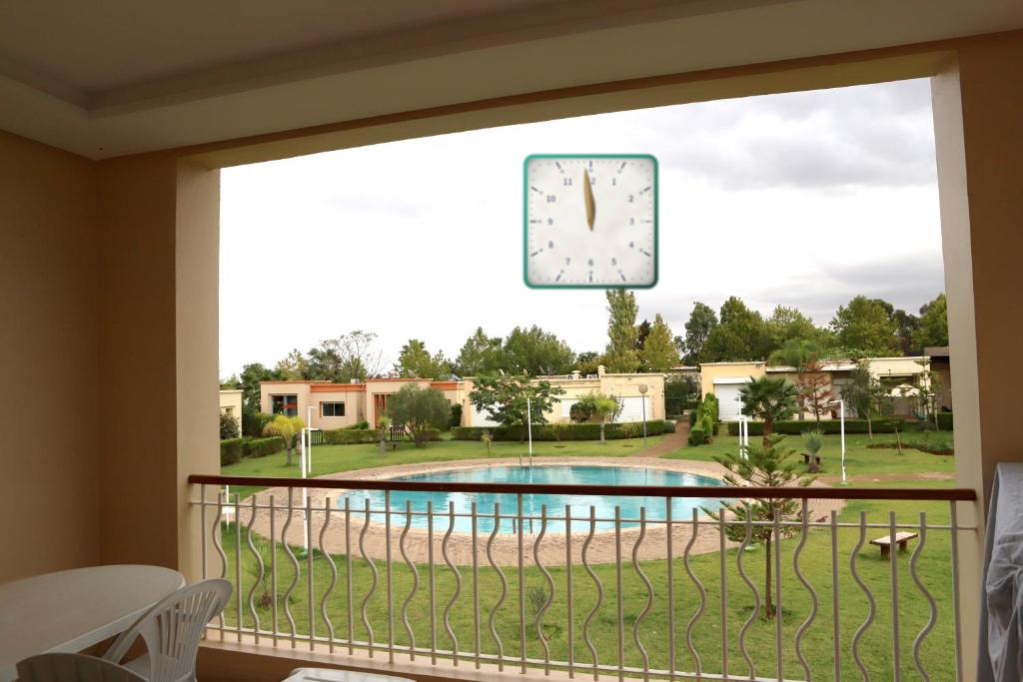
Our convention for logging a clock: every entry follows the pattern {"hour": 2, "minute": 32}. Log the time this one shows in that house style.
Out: {"hour": 11, "minute": 59}
